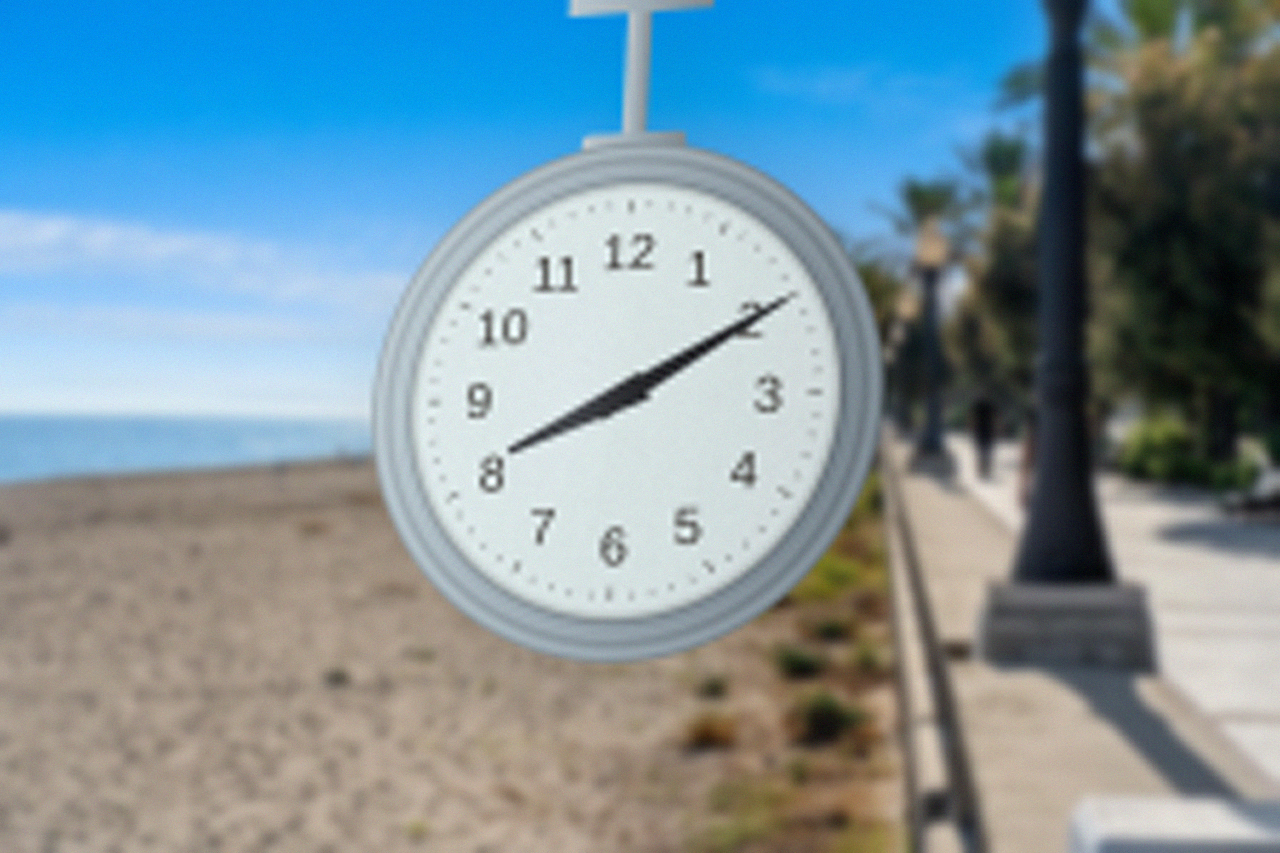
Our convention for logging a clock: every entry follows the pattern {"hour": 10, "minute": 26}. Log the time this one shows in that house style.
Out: {"hour": 8, "minute": 10}
